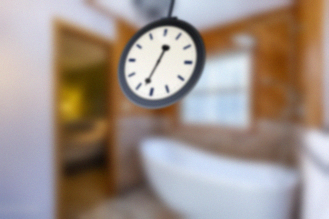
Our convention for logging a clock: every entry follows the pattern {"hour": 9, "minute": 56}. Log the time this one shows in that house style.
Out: {"hour": 12, "minute": 33}
